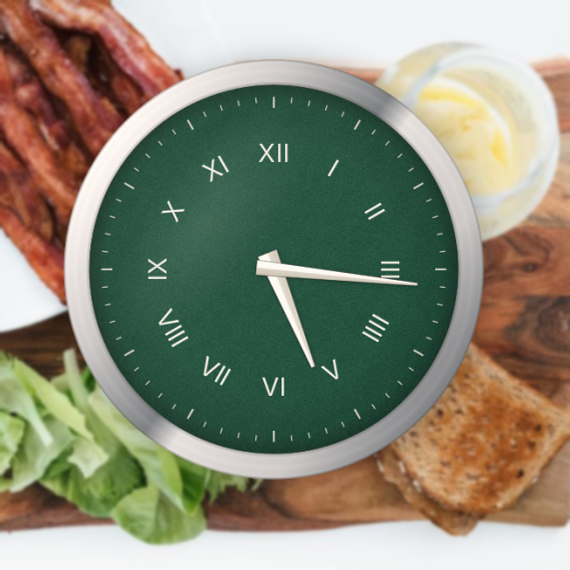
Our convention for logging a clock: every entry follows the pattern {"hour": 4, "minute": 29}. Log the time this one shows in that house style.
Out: {"hour": 5, "minute": 16}
